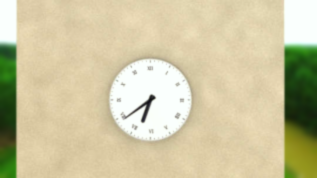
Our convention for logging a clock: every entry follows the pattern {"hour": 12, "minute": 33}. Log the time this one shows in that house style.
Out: {"hour": 6, "minute": 39}
